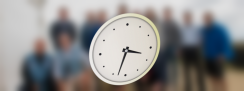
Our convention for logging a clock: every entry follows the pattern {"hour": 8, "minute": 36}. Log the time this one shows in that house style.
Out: {"hour": 3, "minute": 33}
